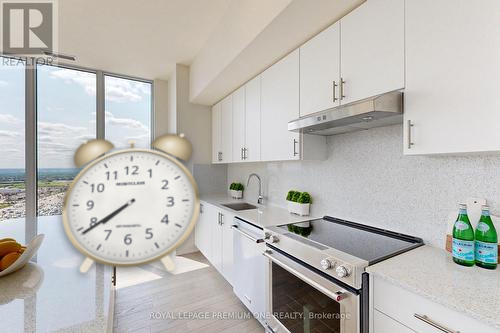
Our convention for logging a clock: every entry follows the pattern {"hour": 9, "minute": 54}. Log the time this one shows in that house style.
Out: {"hour": 7, "minute": 39}
